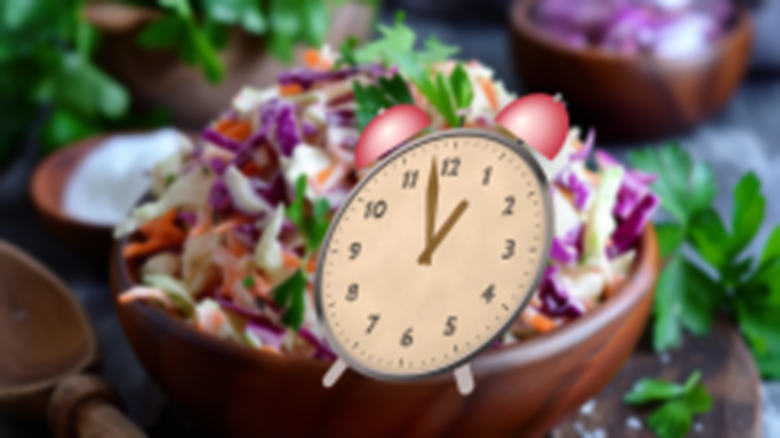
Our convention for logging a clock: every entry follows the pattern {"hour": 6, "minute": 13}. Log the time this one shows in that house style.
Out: {"hour": 12, "minute": 58}
